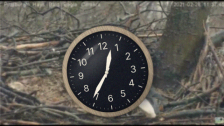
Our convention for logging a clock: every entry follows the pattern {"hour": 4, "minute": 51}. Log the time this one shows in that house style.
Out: {"hour": 12, "minute": 36}
